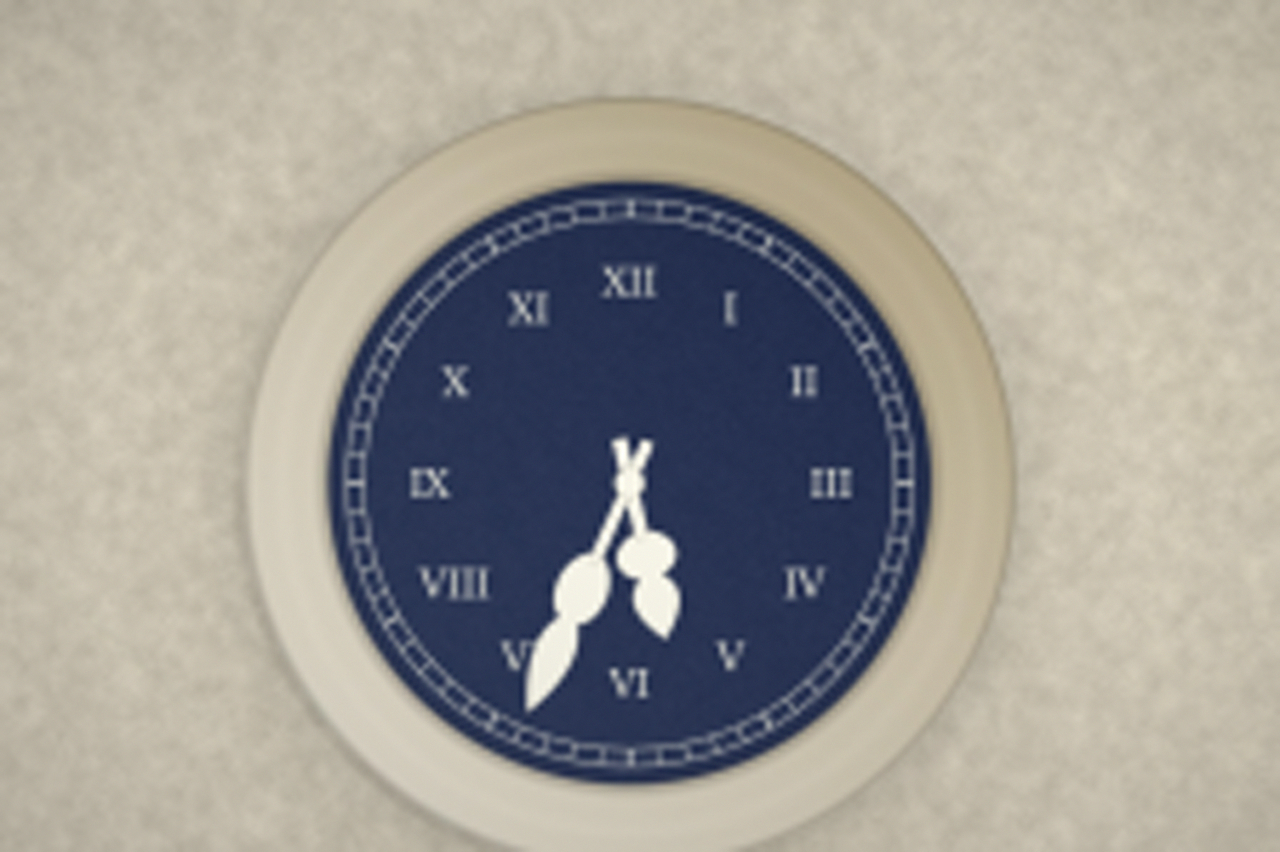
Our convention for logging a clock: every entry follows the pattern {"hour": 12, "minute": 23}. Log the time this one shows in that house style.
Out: {"hour": 5, "minute": 34}
